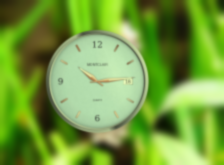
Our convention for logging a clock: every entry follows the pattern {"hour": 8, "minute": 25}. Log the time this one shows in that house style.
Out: {"hour": 10, "minute": 14}
